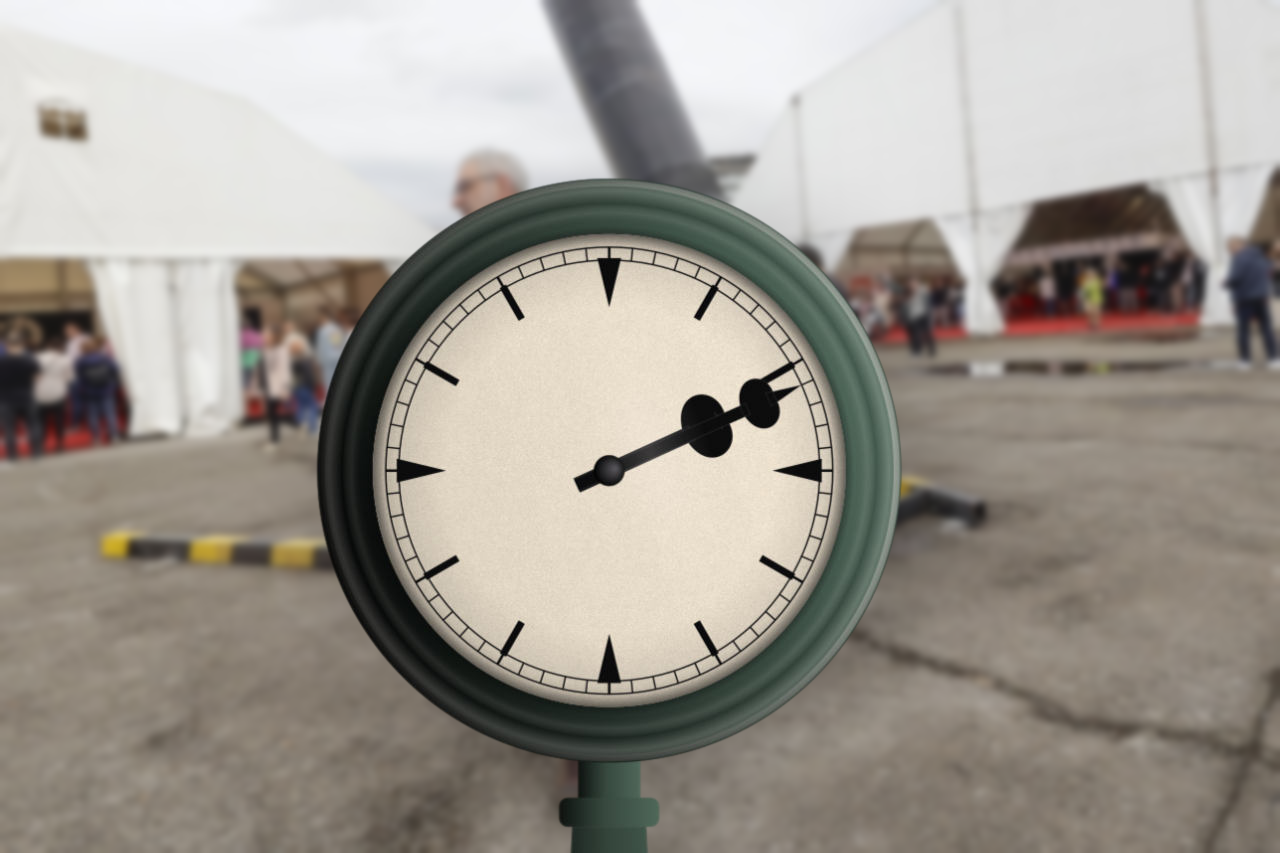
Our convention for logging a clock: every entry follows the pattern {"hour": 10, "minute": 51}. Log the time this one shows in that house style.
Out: {"hour": 2, "minute": 11}
